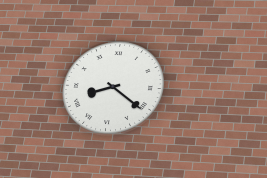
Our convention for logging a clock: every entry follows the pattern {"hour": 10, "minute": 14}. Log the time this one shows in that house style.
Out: {"hour": 8, "minute": 21}
